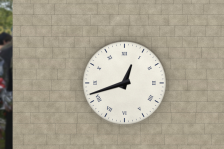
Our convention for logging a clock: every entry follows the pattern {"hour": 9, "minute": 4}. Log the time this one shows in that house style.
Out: {"hour": 12, "minute": 42}
